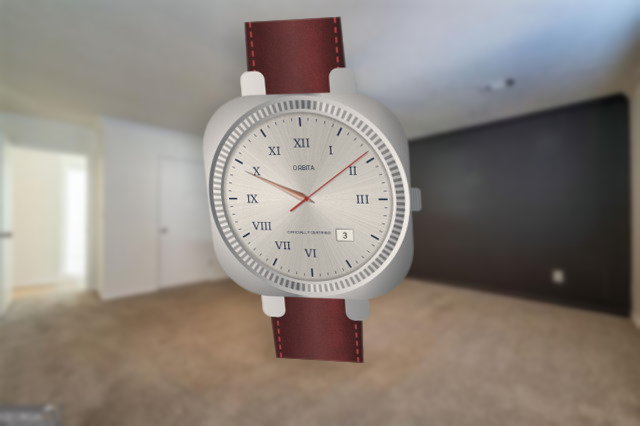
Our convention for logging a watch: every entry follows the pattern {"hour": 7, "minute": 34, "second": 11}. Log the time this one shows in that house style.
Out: {"hour": 9, "minute": 49, "second": 9}
